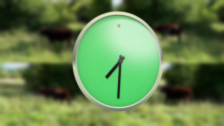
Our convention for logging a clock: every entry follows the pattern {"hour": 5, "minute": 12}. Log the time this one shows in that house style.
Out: {"hour": 7, "minute": 31}
